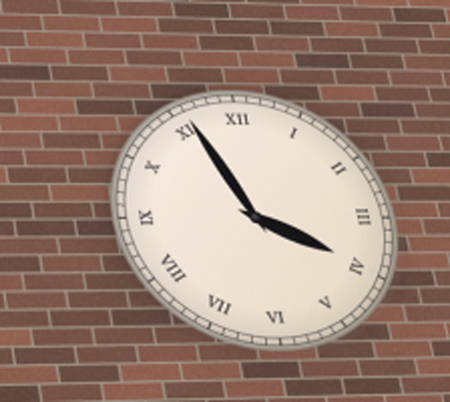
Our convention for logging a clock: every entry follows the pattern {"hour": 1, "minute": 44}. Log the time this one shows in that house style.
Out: {"hour": 3, "minute": 56}
